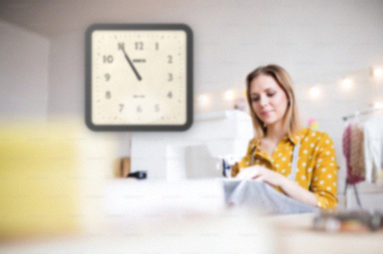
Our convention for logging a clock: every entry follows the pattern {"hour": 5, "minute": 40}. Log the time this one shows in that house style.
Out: {"hour": 10, "minute": 55}
